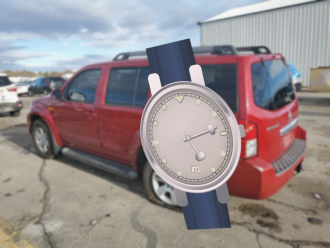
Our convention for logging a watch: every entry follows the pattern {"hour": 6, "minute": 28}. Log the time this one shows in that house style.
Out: {"hour": 5, "minute": 13}
